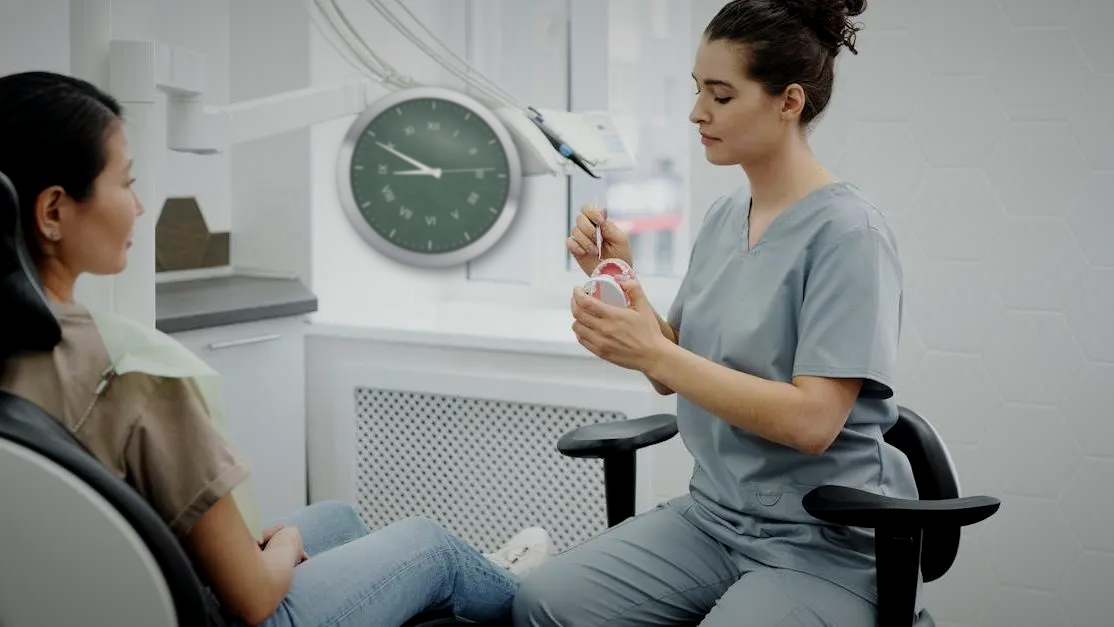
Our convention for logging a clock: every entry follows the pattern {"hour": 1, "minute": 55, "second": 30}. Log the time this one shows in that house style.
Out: {"hour": 8, "minute": 49, "second": 14}
